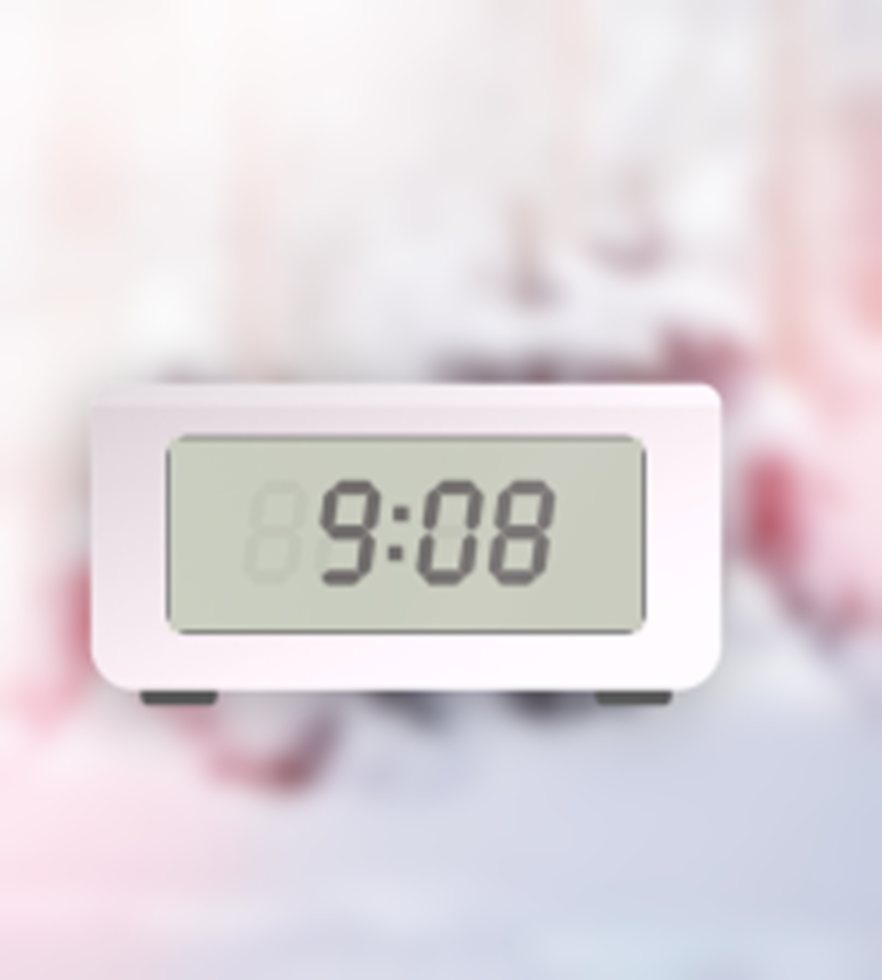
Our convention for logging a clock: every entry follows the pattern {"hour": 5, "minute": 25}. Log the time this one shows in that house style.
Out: {"hour": 9, "minute": 8}
